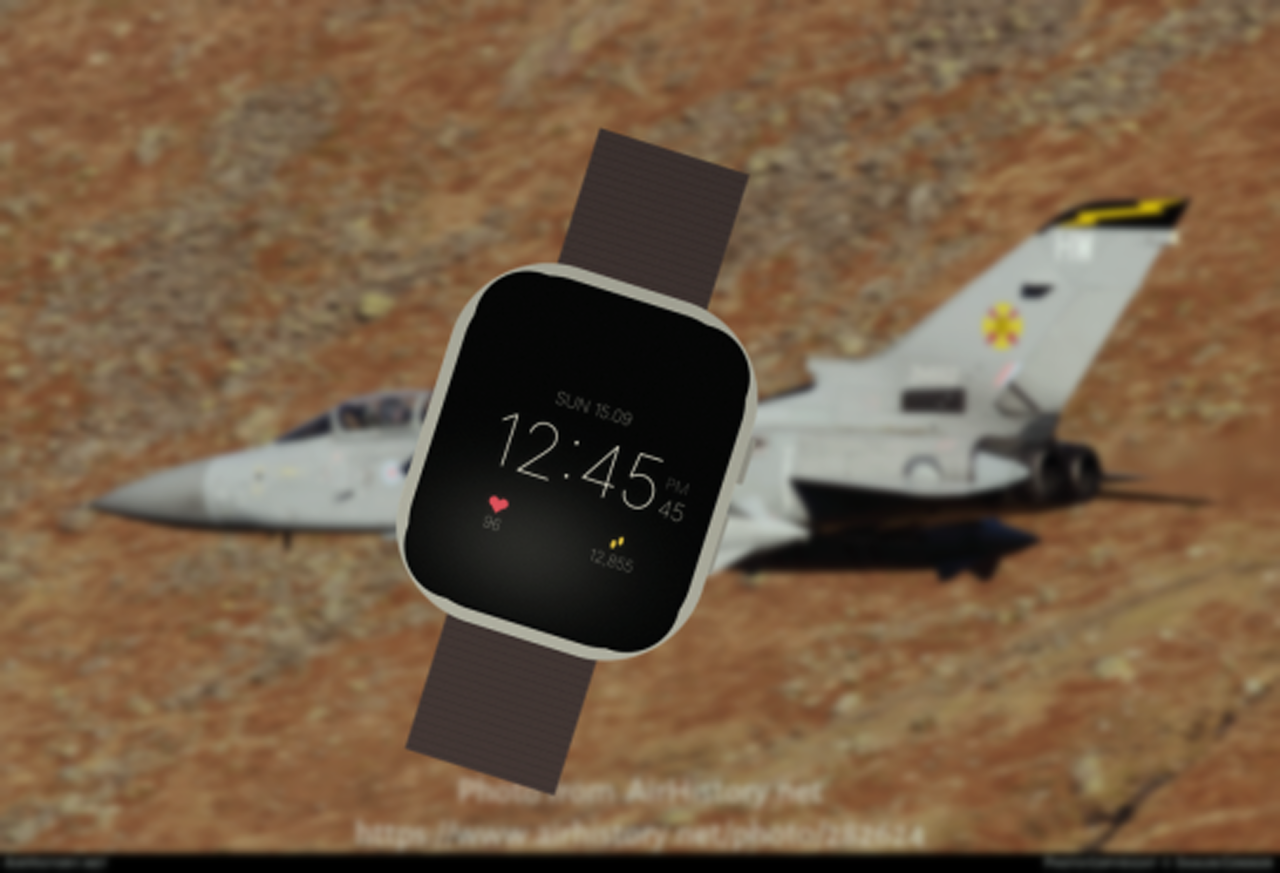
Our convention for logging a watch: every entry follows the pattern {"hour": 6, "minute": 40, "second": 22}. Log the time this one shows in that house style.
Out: {"hour": 12, "minute": 45, "second": 45}
